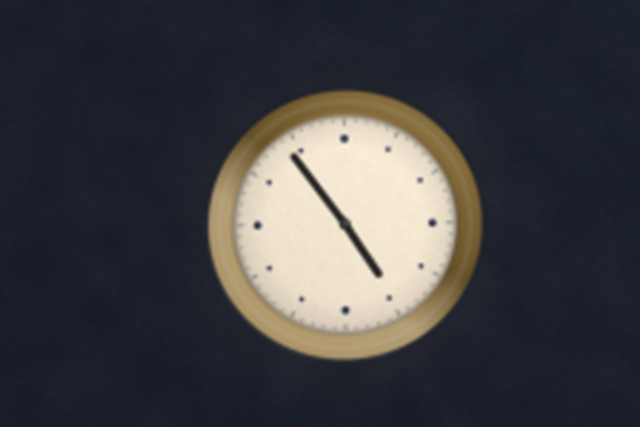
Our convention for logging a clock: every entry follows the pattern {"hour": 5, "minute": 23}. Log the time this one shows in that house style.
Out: {"hour": 4, "minute": 54}
